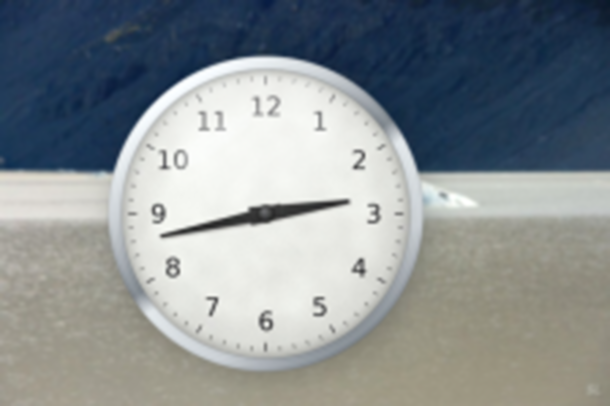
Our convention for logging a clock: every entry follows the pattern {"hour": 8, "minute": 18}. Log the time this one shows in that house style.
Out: {"hour": 2, "minute": 43}
